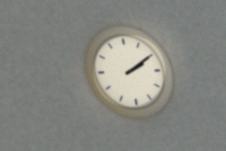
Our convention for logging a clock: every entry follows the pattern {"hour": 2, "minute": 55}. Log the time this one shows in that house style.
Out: {"hour": 2, "minute": 10}
